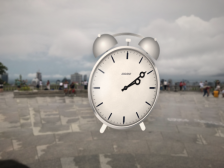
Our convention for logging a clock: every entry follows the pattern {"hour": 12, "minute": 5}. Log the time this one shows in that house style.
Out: {"hour": 2, "minute": 9}
